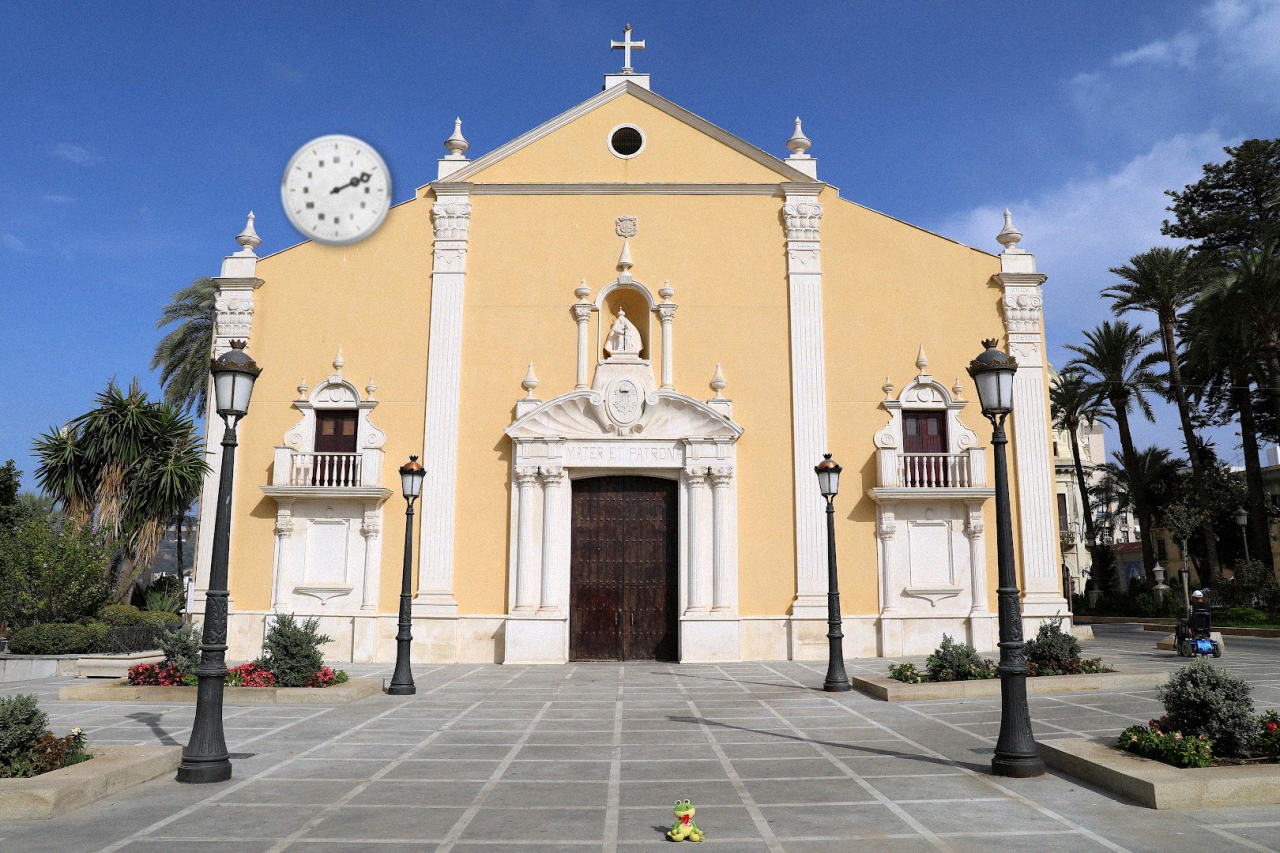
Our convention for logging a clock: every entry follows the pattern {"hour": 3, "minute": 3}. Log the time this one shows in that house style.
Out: {"hour": 2, "minute": 11}
